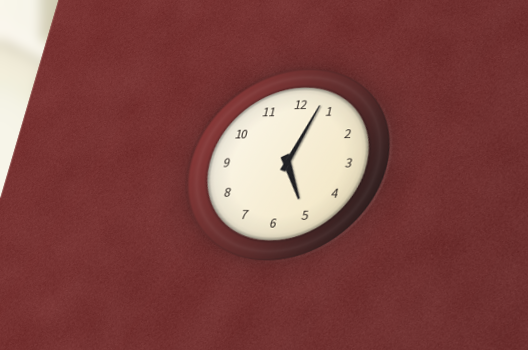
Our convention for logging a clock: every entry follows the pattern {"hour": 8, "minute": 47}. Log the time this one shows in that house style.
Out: {"hour": 5, "minute": 3}
